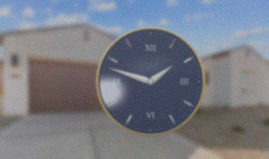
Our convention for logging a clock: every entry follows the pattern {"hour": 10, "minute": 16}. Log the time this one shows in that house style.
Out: {"hour": 1, "minute": 48}
